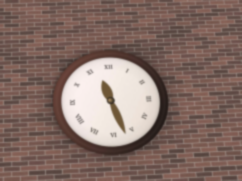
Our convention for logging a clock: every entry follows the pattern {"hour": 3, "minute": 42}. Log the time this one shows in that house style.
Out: {"hour": 11, "minute": 27}
